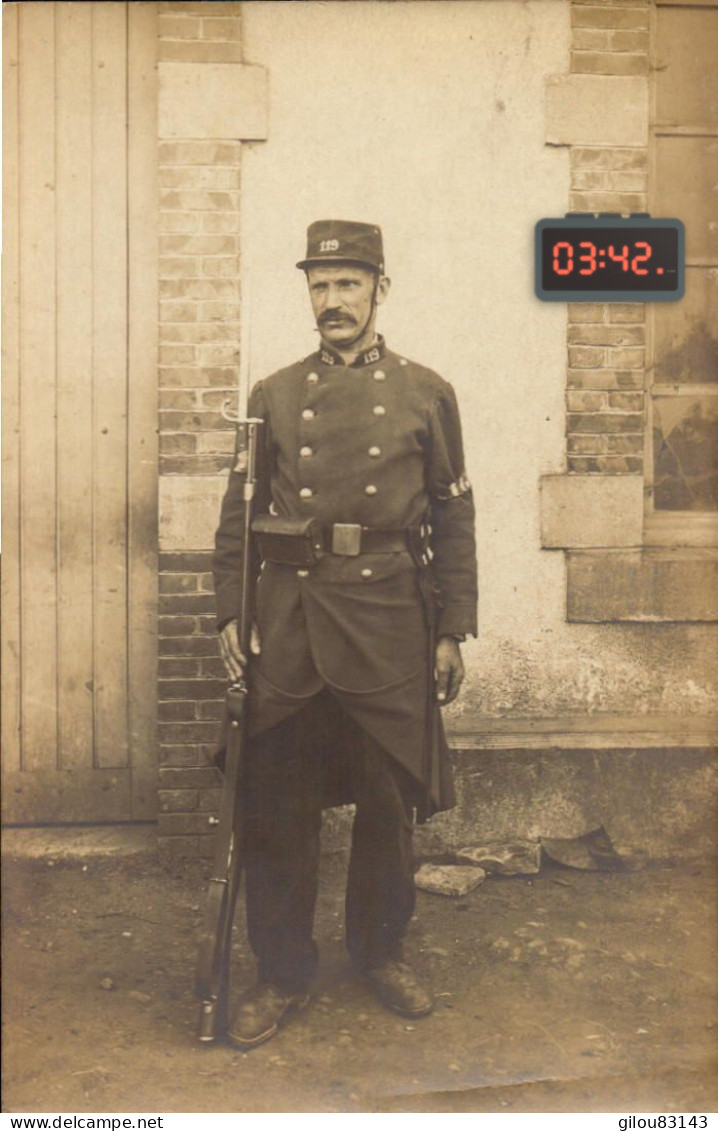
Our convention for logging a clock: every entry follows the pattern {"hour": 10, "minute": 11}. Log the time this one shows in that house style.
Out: {"hour": 3, "minute": 42}
